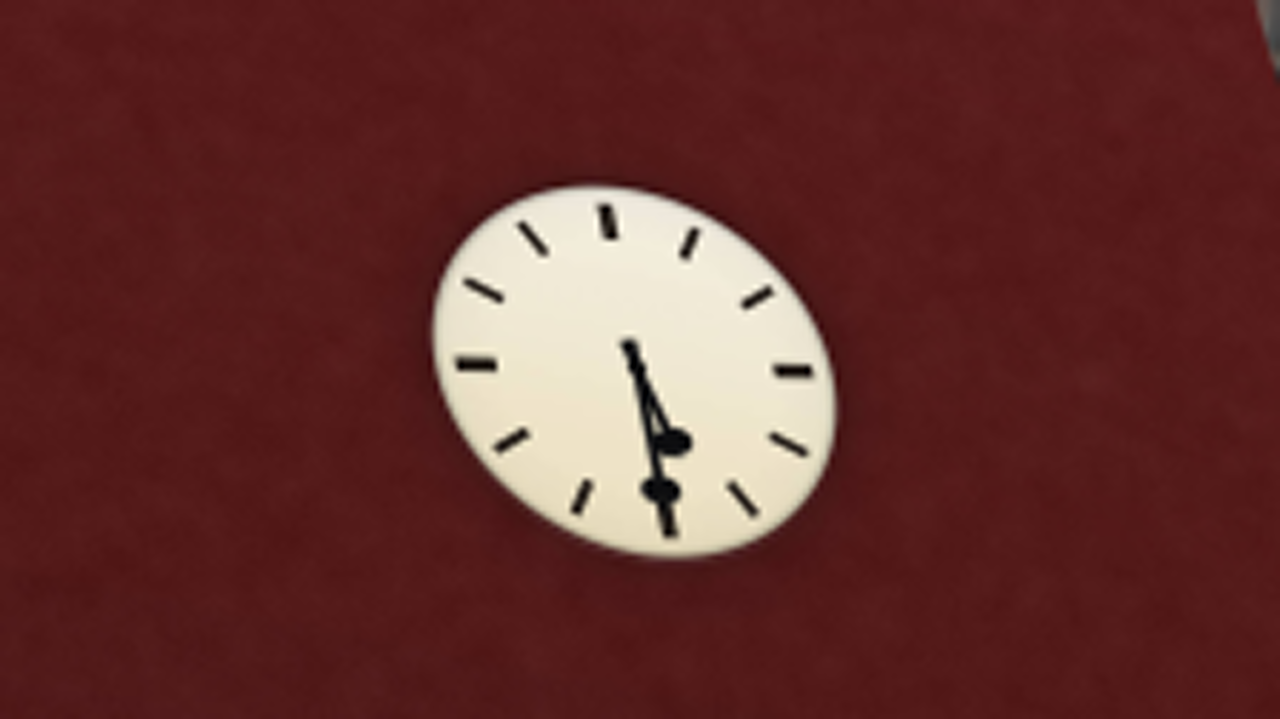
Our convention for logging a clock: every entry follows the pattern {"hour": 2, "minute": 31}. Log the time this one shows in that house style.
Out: {"hour": 5, "minute": 30}
